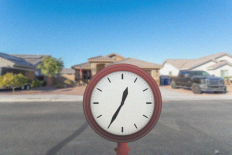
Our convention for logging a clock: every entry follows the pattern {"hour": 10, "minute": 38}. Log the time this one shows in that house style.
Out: {"hour": 12, "minute": 35}
